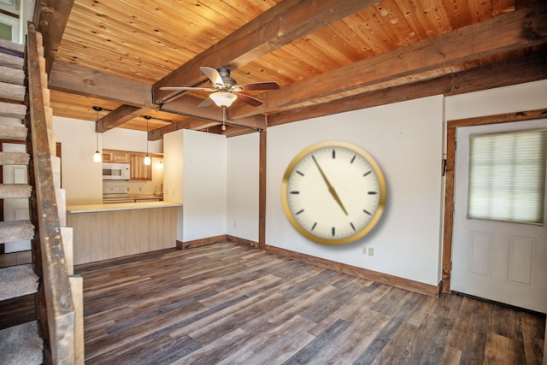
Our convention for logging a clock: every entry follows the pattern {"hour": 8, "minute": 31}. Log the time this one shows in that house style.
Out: {"hour": 4, "minute": 55}
